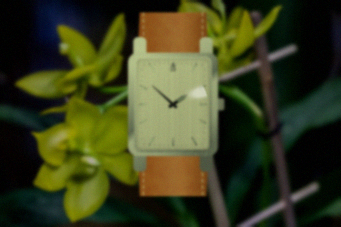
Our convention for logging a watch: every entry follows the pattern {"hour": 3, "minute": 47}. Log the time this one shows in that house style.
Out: {"hour": 1, "minute": 52}
